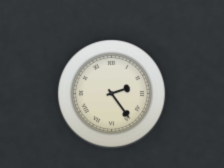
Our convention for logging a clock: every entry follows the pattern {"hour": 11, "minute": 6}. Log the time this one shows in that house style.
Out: {"hour": 2, "minute": 24}
